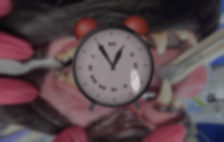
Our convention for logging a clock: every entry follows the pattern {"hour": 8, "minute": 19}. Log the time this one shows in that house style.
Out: {"hour": 12, "minute": 55}
